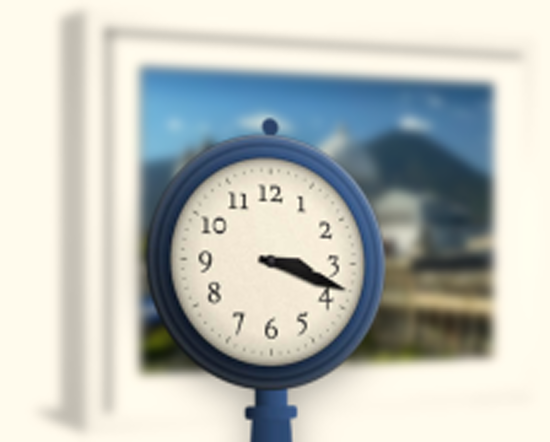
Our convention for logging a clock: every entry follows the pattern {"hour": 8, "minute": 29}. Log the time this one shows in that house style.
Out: {"hour": 3, "minute": 18}
